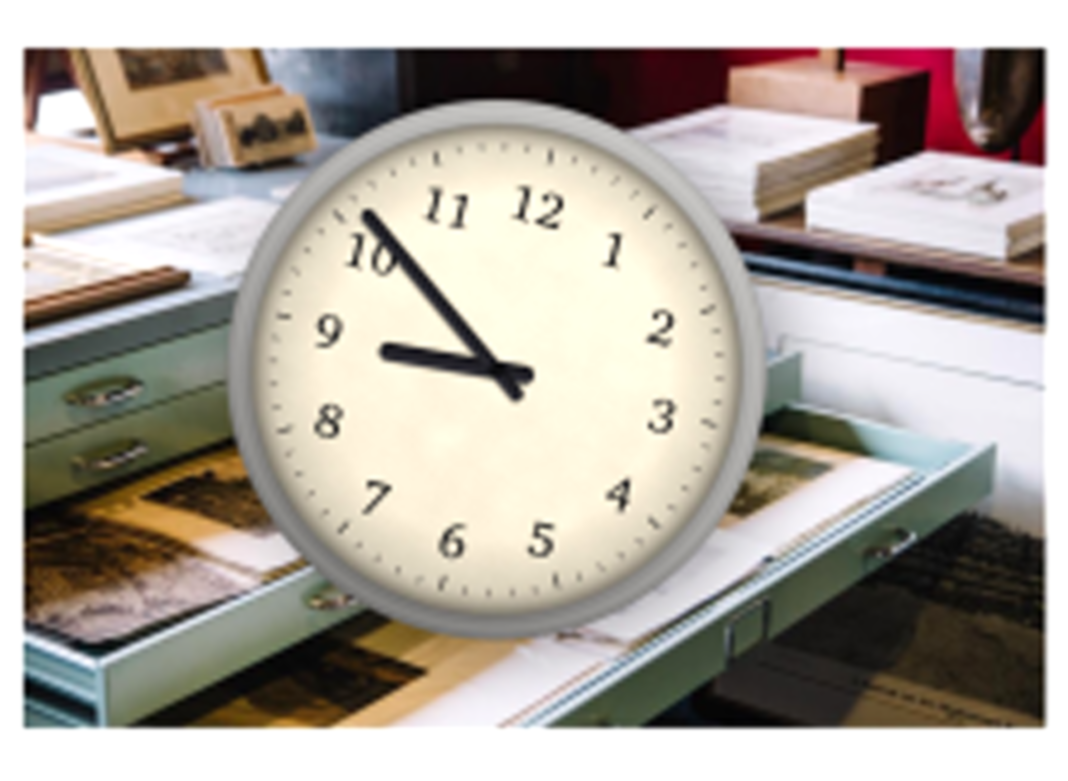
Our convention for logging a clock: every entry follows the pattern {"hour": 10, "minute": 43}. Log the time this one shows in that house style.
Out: {"hour": 8, "minute": 51}
